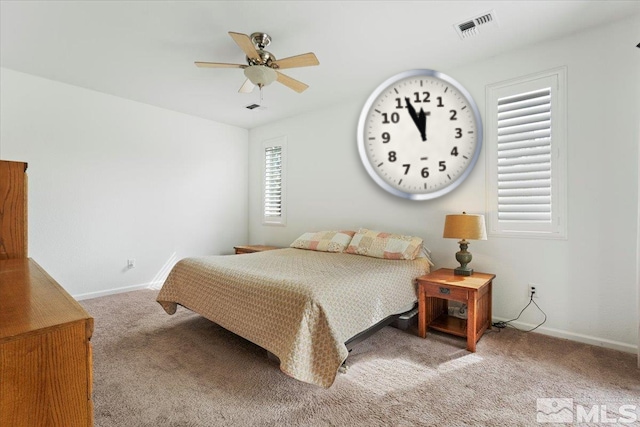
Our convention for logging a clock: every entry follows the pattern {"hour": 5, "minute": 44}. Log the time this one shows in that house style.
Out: {"hour": 11, "minute": 56}
